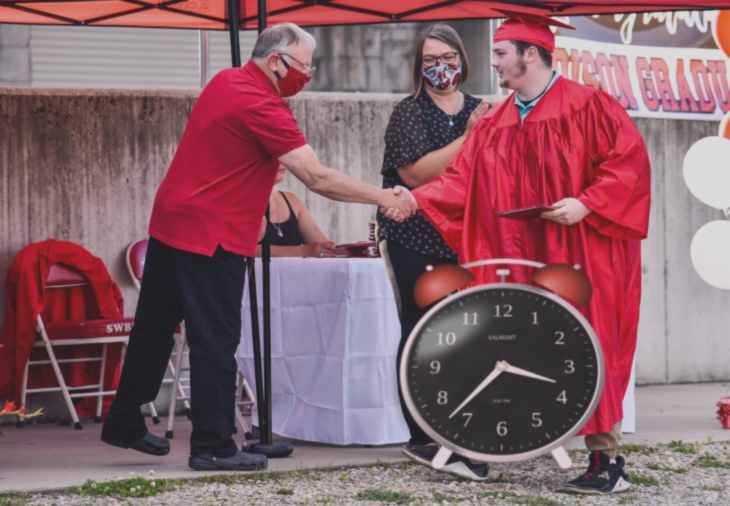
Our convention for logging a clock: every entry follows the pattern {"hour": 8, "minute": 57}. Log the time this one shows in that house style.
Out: {"hour": 3, "minute": 37}
